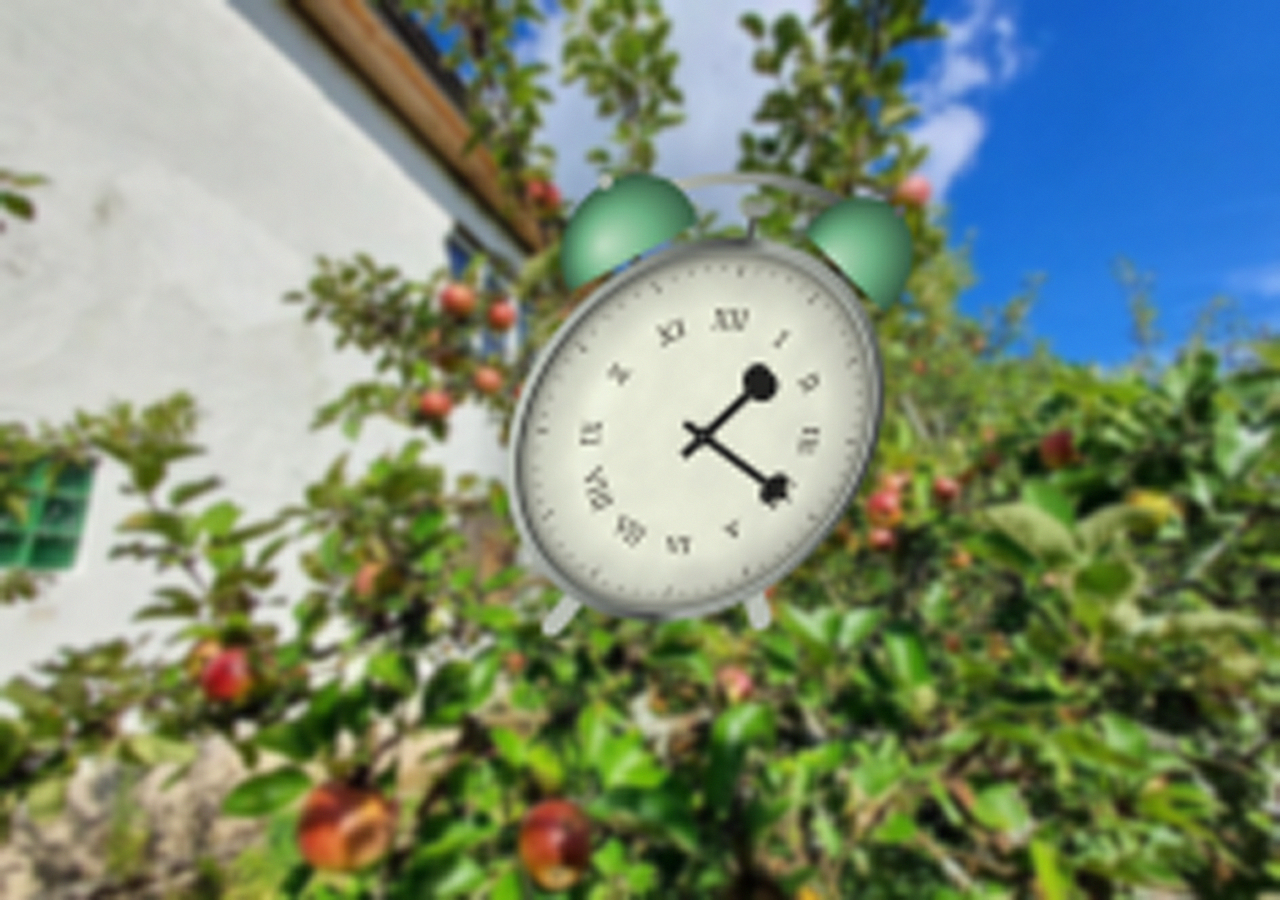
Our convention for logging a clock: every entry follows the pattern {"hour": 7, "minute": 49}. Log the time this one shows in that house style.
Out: {"hour": 1, "minute": 20}
